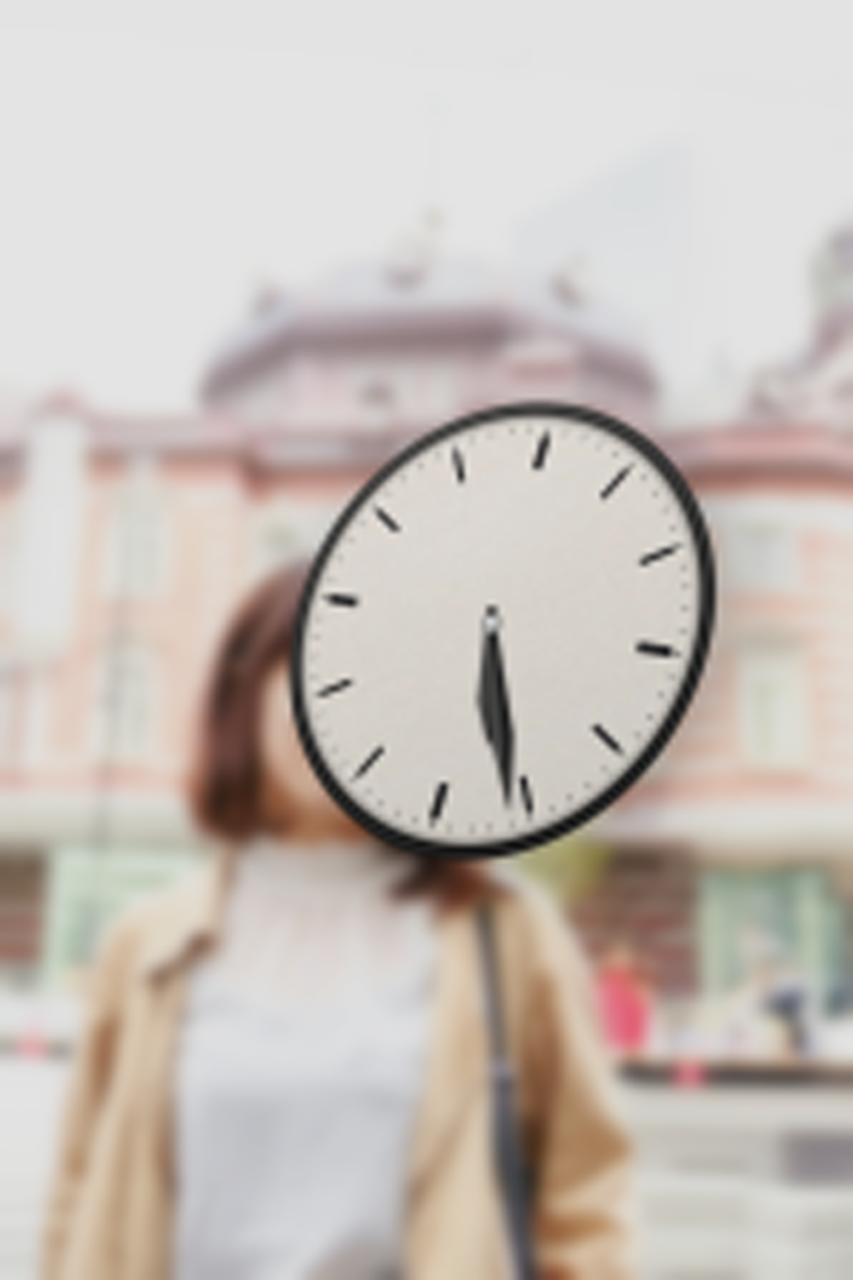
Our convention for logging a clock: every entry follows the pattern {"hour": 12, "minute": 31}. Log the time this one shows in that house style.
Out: {"hour": 5, "minute": 26}
